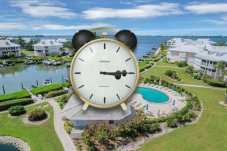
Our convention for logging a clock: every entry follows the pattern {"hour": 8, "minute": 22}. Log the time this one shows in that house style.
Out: {"hour": 3, "minute": 15}
